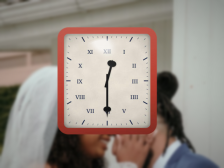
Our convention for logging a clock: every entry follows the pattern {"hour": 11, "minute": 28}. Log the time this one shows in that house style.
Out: {"hour": 12, "minute": 30}
